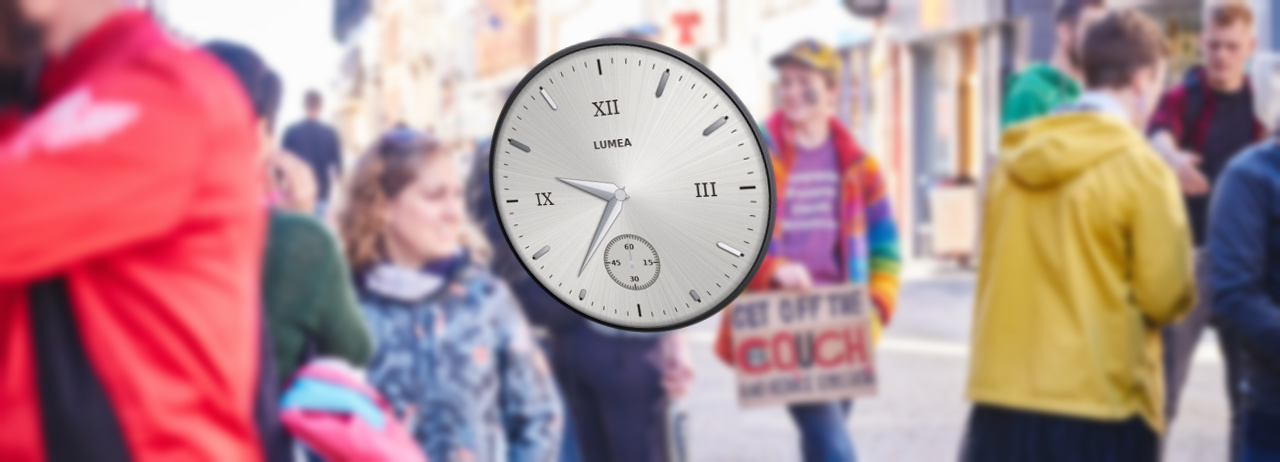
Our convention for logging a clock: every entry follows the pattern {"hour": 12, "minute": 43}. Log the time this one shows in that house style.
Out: {"hour": 9, "minute": 36}
